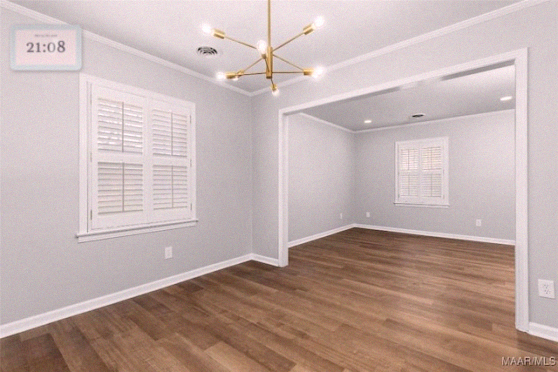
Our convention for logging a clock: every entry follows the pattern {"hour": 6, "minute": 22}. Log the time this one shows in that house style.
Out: {"hour": 21, "minute": 8}
